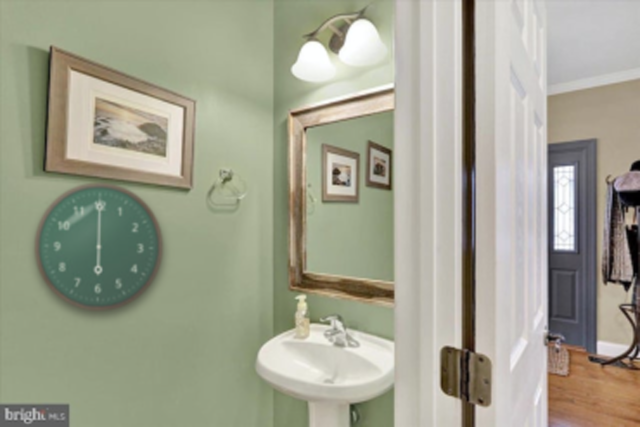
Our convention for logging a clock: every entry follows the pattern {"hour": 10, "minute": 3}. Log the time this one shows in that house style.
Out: {"hour": 6, "minute": 0}
